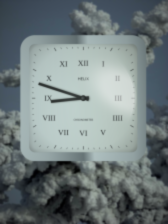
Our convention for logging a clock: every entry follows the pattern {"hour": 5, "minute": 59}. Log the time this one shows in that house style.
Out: {"hour": 8, "minute": 48}
